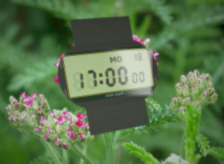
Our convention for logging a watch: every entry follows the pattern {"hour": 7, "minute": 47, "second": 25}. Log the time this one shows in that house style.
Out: {"hour": 17, "minute": 0, "second": 0}
